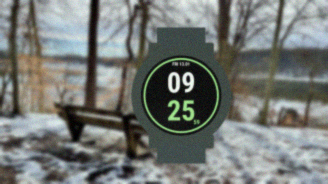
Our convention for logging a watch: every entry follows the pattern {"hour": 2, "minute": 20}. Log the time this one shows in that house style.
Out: {"hour": 9, "minute": 25}
